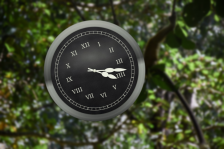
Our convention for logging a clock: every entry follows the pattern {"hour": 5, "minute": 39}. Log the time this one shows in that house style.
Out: {"hour": 4, "minute": 18}
